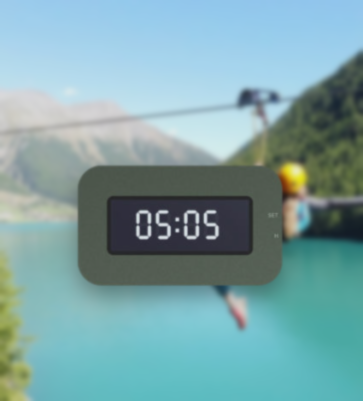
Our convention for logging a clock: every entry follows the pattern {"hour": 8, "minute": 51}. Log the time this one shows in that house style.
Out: {"hour": 5, "minute": 5}
